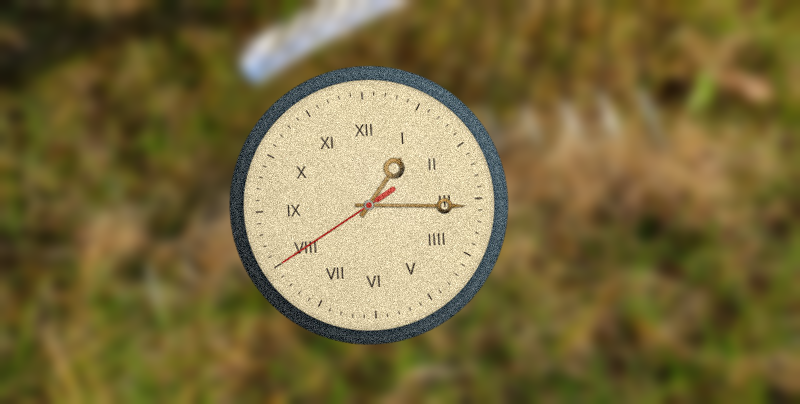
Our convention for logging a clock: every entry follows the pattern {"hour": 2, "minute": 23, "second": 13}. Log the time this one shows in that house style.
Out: {"hour": 1, "minute": 15, "second": 40}
